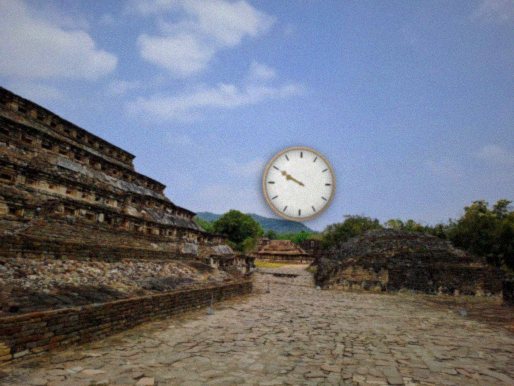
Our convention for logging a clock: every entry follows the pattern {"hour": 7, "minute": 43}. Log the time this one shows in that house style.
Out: {"hour": 9, "minute": 50}
